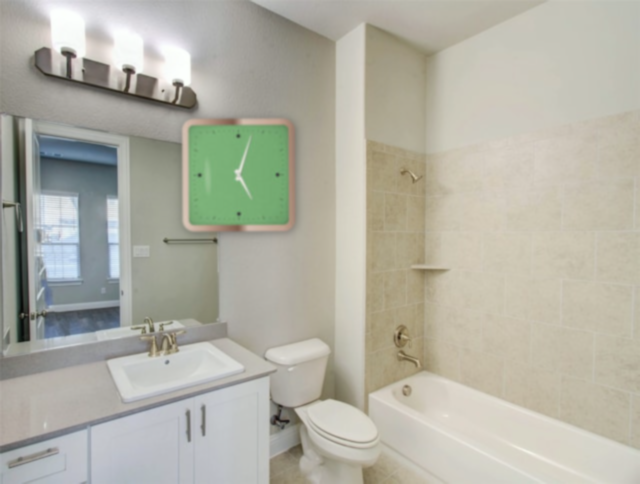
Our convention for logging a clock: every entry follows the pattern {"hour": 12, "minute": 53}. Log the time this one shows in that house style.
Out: {"hour": 5, "minute": 3}
